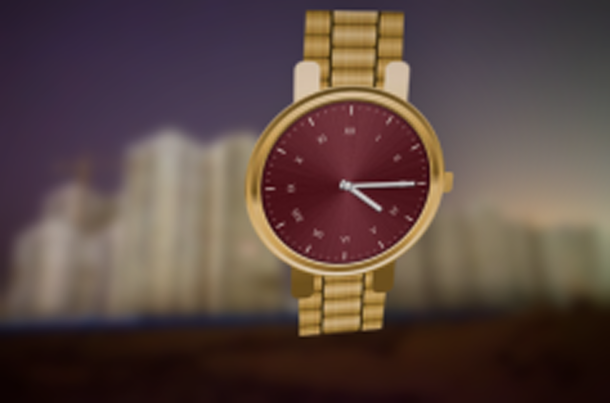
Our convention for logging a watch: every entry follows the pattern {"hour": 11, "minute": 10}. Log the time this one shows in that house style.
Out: {"hour": 4, "minute": 15}
